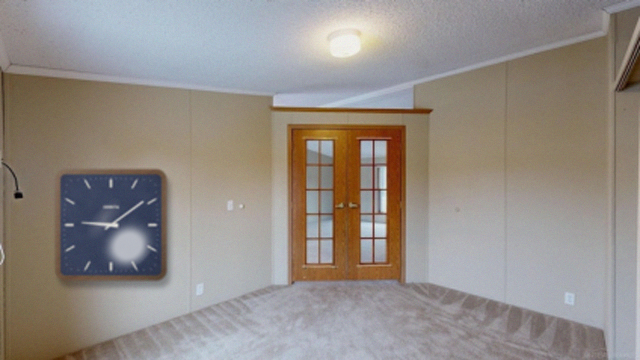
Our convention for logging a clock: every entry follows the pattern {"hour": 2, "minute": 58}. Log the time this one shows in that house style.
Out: {"hour": 9, "minute": 9}
